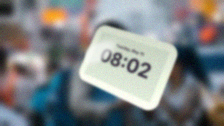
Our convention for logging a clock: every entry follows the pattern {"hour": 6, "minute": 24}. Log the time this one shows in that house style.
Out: {"hour": 8, "minute": 2}
